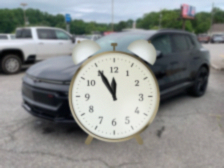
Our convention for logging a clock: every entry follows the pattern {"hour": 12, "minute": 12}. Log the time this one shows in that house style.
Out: {"hour": 11, "minute": 55}
